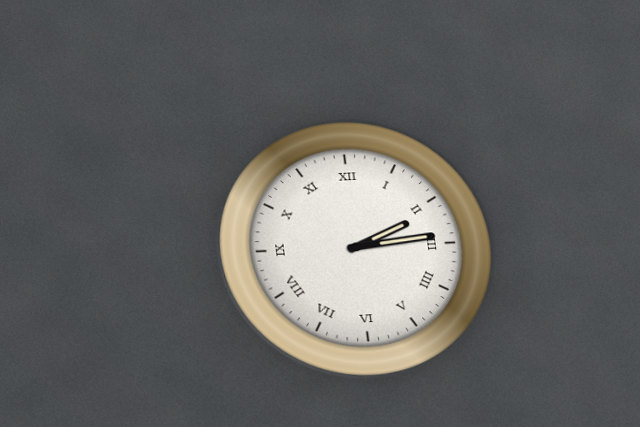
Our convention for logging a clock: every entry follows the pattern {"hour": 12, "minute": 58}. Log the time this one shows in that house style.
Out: {"hour": 2, "minute": 14}
